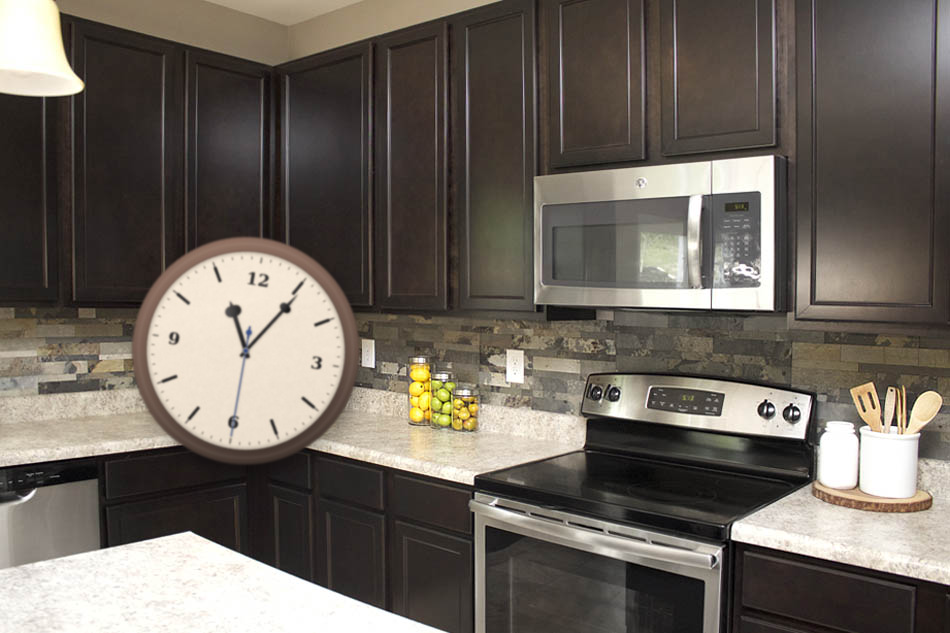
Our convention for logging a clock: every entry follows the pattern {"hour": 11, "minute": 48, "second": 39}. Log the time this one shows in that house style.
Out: {"hour": 11, "minute": 5, "second": 30}
